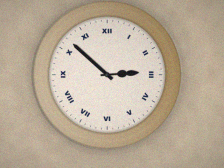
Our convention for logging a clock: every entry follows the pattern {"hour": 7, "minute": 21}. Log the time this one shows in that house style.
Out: {"hour": 2, "minute": 52}
